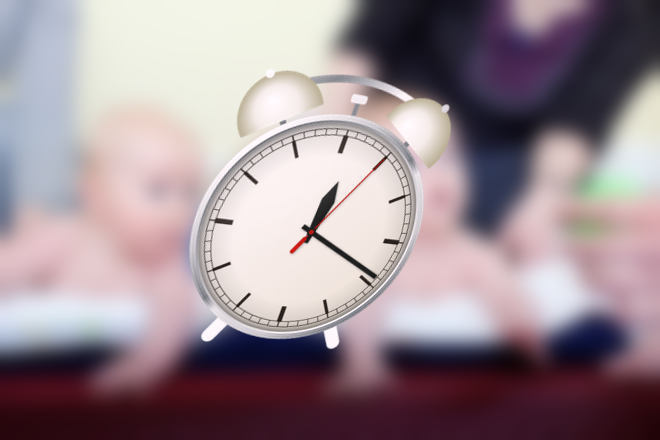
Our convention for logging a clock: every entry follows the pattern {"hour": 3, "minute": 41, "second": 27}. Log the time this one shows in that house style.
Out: {"hour": 12, "minute": 19, "second": 5}
